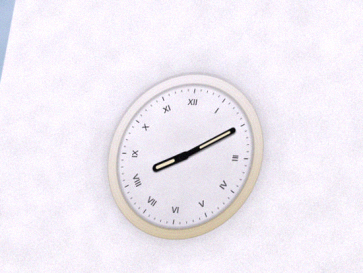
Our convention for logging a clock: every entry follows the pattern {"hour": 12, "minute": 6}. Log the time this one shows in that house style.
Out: {"hour": 8, "minute": 10}
